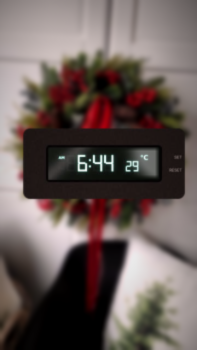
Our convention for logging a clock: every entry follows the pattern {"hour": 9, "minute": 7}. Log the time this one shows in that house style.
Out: {"hour": 6, "minute": 44}
